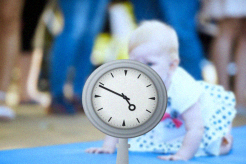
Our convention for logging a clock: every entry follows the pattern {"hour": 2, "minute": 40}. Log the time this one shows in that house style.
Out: {"hour": 4, "minute": 49}
